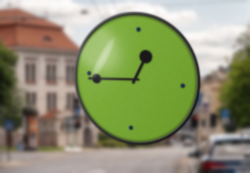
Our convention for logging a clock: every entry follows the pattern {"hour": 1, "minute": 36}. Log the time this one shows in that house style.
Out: {"hour": 12, "minute": 44}
